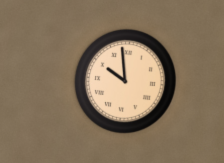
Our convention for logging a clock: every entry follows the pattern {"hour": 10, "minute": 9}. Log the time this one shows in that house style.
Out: {"hour": 9, "minute": 58}
